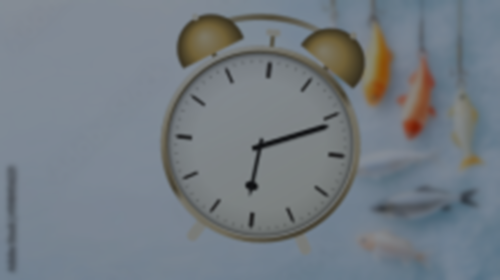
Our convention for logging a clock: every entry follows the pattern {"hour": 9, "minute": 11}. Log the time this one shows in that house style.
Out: {"hour": 6, "minute": 11}
